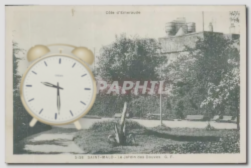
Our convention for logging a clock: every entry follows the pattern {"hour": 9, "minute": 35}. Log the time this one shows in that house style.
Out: {"hour": 9, "minute": 29}
